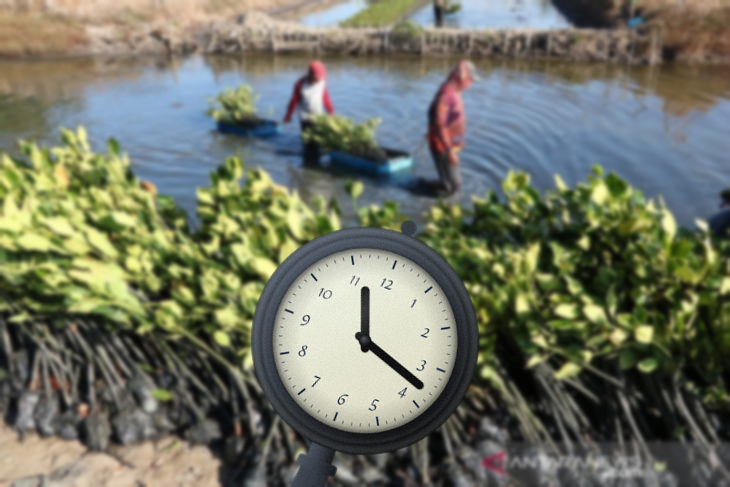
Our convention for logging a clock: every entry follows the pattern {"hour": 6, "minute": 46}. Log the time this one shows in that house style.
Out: {"hour": 11, "minute": 18}
